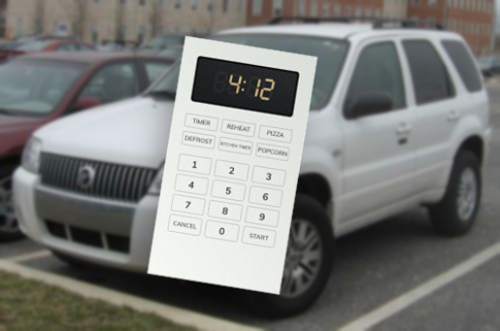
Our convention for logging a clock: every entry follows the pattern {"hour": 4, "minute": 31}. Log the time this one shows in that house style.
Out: {"hour": 4, "minute": 12}
